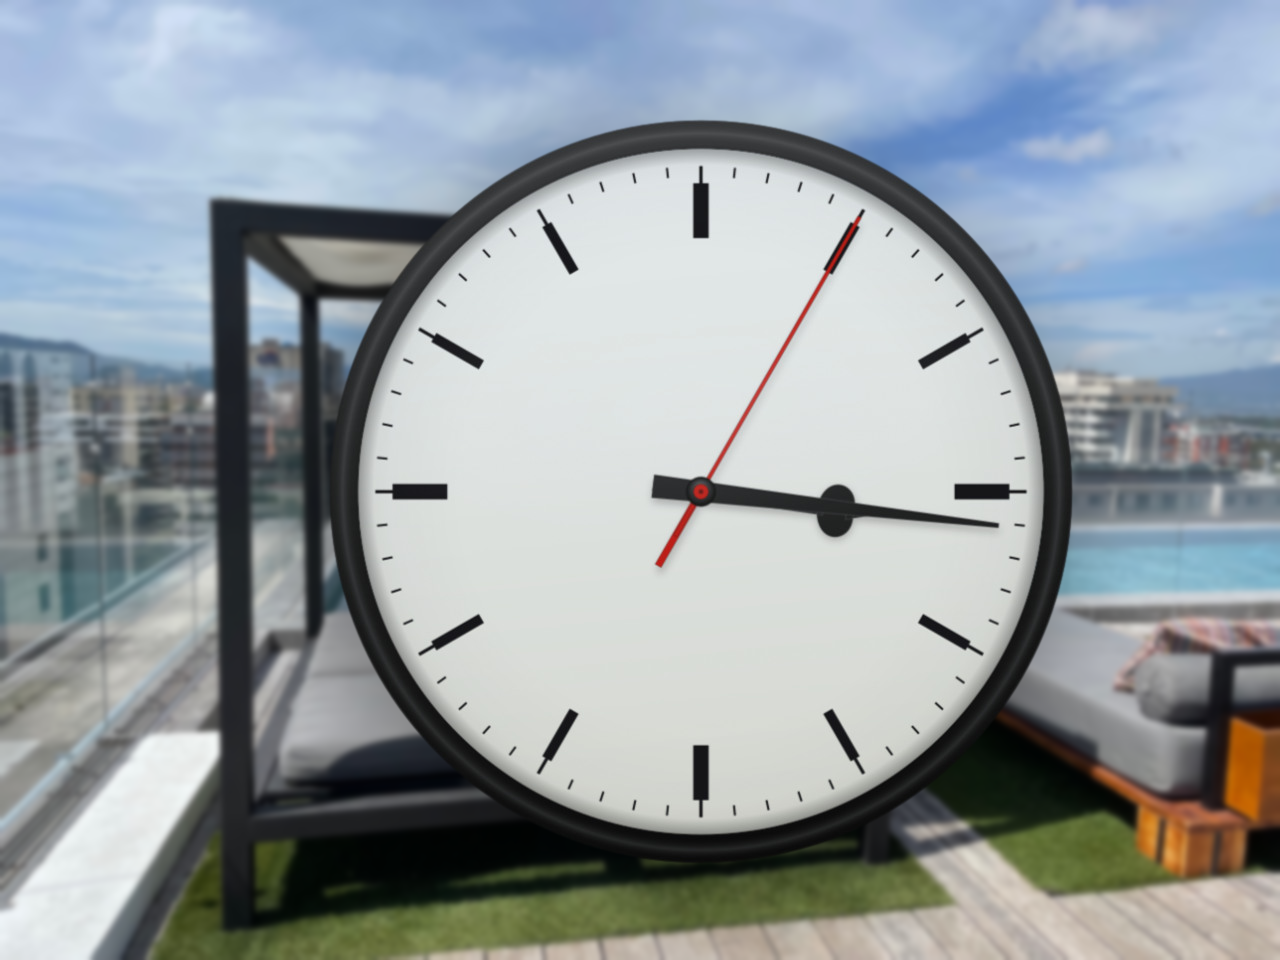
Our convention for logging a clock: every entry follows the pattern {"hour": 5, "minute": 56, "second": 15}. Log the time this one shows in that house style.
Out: {"hour": 3, "minute": 16, "second": 5}
